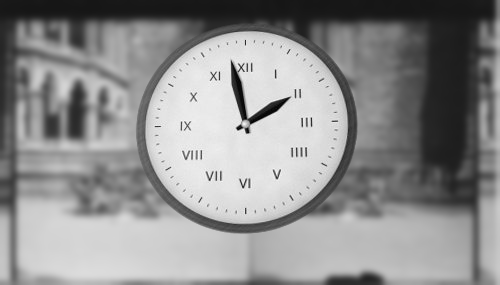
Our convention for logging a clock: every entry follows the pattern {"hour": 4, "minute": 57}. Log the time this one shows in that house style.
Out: {"hour": 1, "minute": 58}
